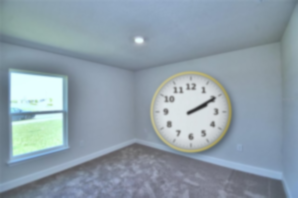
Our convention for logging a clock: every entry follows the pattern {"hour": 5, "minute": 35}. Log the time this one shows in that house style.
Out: {"hour": 2, "minute": 10}
